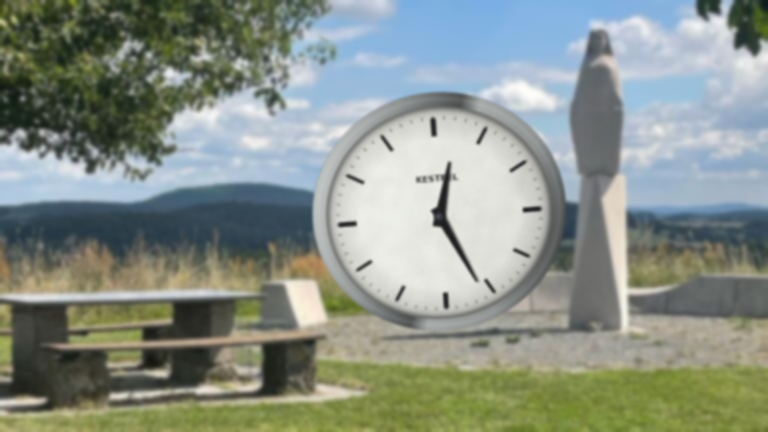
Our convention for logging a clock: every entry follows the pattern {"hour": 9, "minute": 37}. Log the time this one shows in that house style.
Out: {"hour": 12, "minute": 26}
